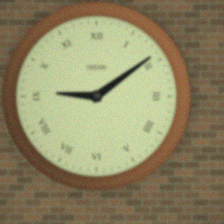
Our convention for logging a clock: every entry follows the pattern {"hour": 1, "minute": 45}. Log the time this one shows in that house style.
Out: {"hour": 9, "minute": 9}
